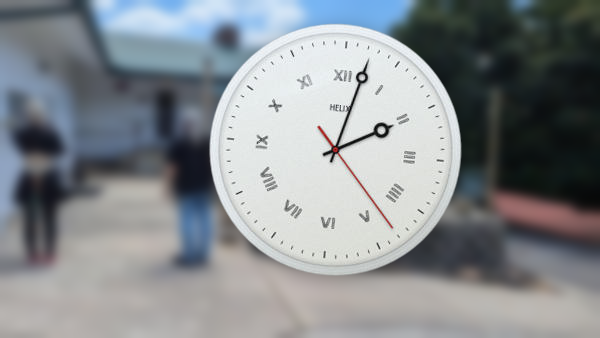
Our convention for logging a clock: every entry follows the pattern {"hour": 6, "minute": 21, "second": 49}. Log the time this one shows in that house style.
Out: {"hour": 2, "minute": 2, "second": 23}
